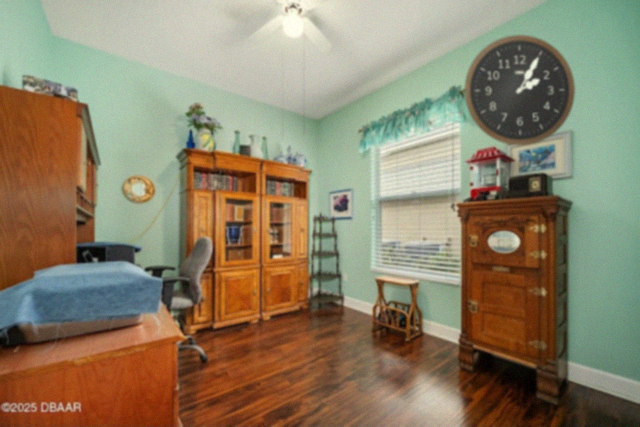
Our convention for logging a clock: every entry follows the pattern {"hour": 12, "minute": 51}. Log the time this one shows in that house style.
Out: {"hour": 2, "minute": 5}
